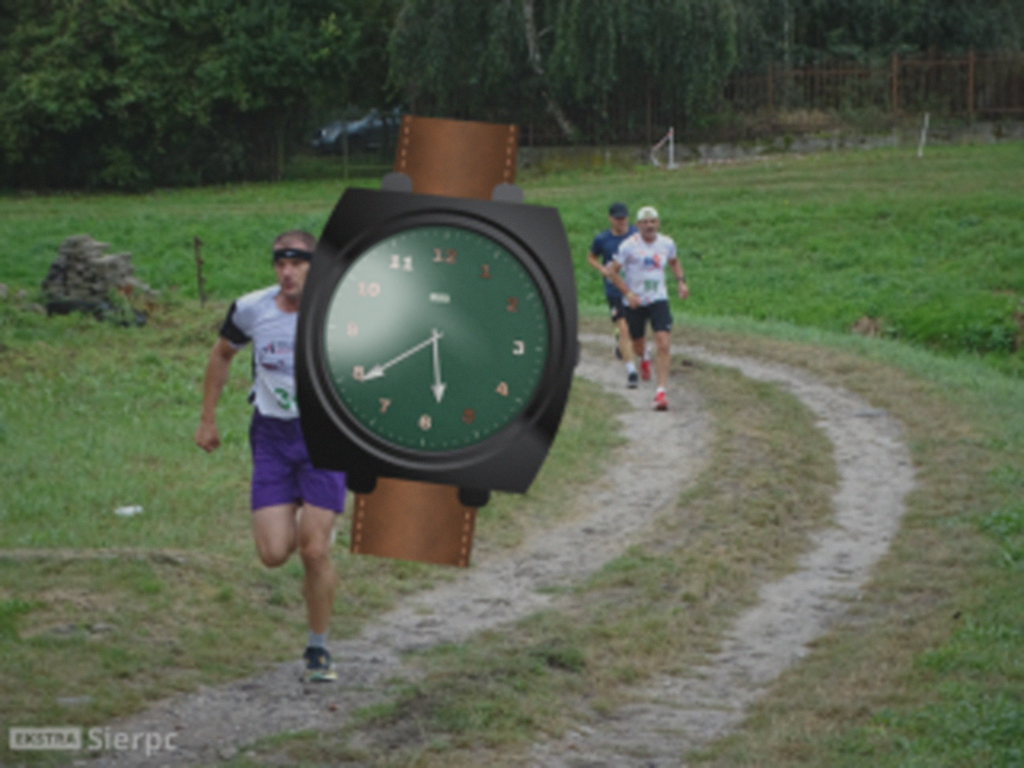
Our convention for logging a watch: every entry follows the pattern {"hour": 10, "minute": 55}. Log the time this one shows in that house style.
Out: {"hour": 5, "minute": 39}
